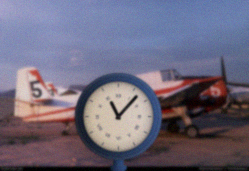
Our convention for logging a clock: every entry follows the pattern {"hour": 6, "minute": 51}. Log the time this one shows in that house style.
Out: {"hour": 11, "minute": 7}
